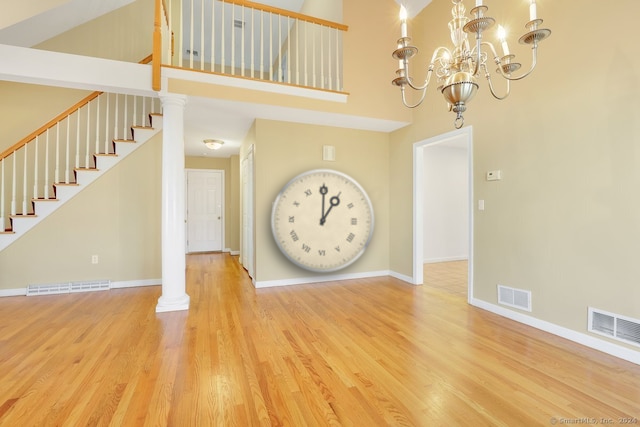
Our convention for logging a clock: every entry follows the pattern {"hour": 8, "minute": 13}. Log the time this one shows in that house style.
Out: {"hour": 1, "minute": 0}
